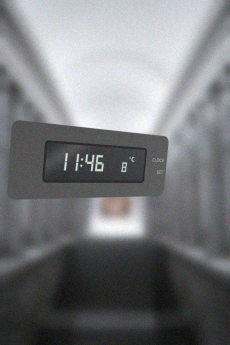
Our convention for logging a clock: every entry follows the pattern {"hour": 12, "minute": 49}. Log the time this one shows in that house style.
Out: {"hour": 11, "minute": 46}
